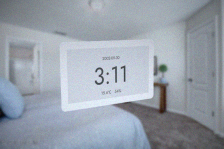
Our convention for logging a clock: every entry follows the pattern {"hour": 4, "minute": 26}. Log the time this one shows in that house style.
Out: {"hour": 3, "minute": 11}
